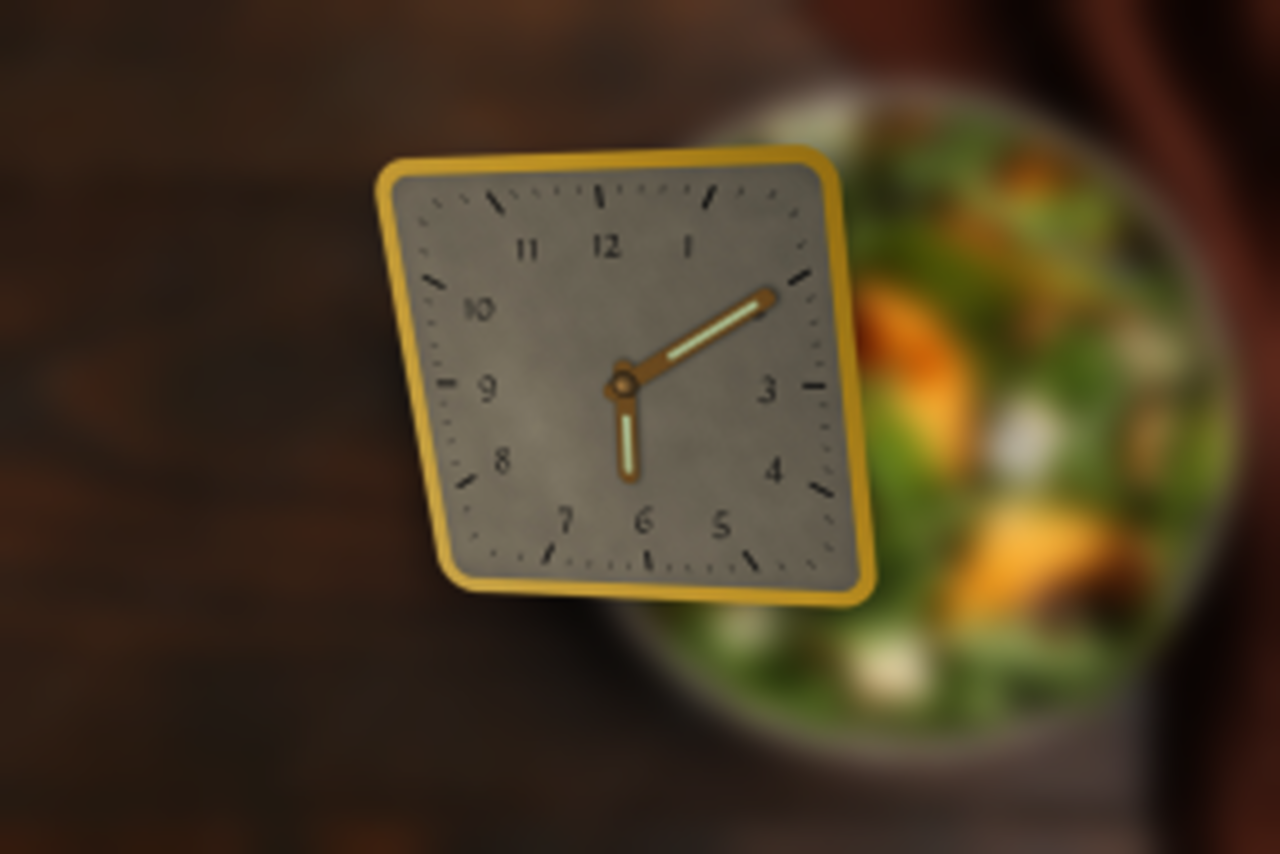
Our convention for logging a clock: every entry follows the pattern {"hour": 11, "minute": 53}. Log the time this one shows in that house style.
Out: {"hour": 6, "minute": 10}
